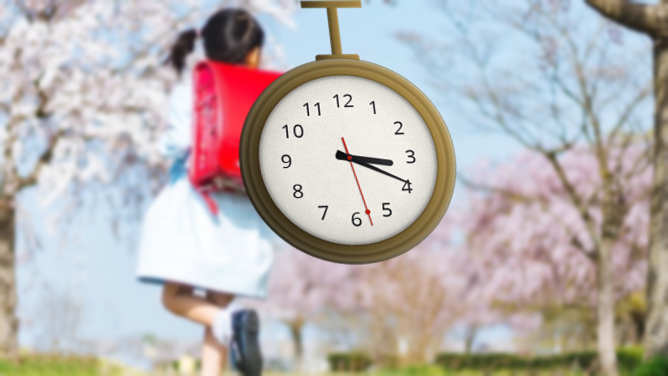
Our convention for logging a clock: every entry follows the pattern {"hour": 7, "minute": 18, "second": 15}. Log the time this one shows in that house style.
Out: {"hour": 3, "minute": 19, "second": 28}
